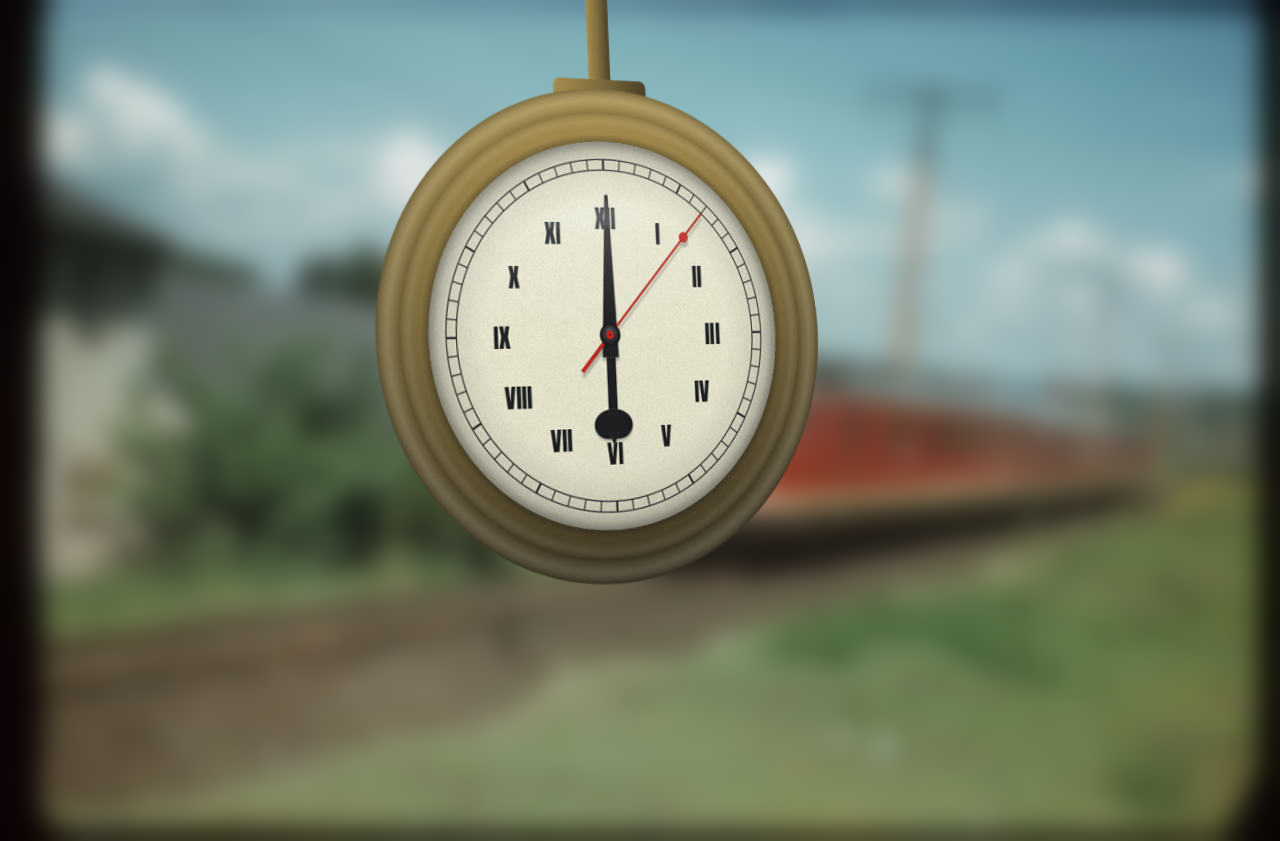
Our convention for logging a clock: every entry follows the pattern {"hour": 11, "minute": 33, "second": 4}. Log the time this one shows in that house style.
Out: {"hour": 6, "minute": 0, "second": 7}
